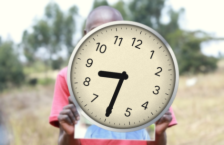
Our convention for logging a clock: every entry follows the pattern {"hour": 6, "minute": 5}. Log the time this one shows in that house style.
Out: {"hour": 8, "minute": 30}
